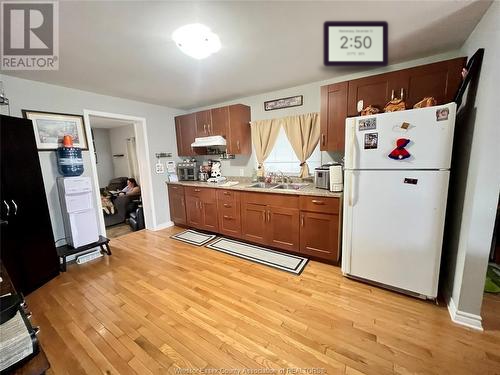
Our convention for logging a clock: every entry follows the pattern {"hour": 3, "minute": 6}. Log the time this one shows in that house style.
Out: {"hour": 2, "minute": 50}
